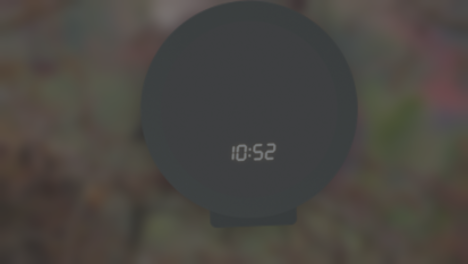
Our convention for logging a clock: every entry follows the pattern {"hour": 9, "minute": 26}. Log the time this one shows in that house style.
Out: {"hour": 10, "minute": 52}
